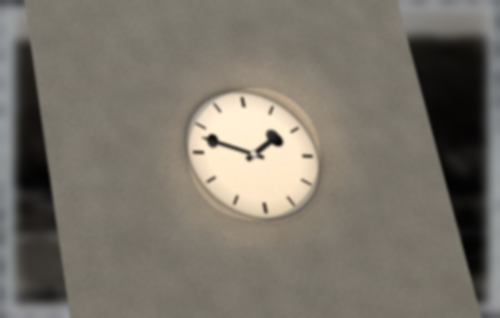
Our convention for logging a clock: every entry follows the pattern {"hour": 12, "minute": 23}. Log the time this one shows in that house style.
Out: {"hour": 1, "minute": 48}
